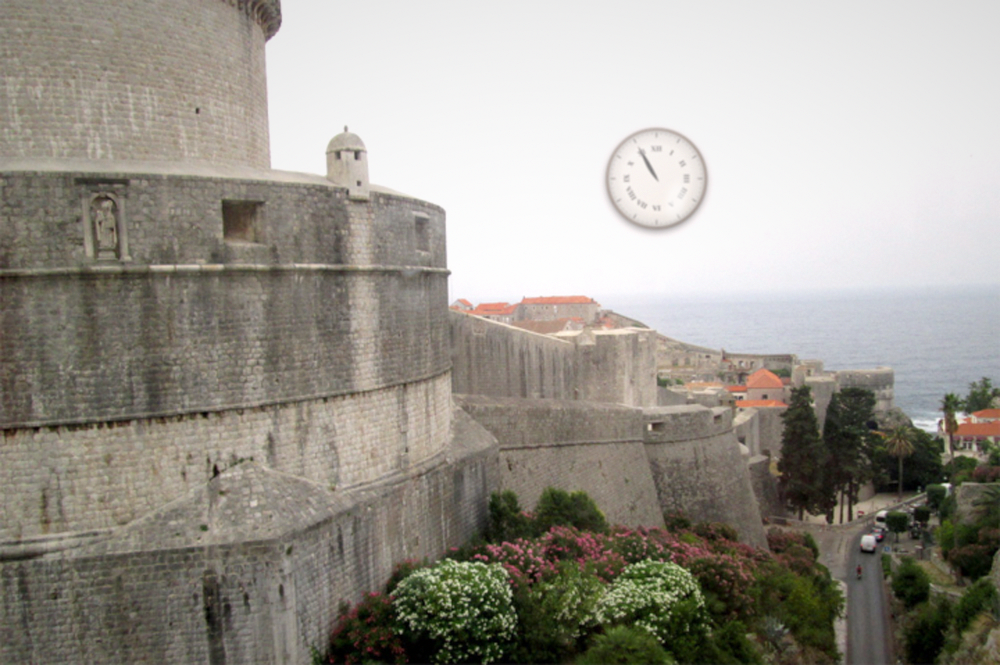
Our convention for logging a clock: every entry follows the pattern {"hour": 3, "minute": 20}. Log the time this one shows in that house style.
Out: {"hour": 10, "minute": 55}
